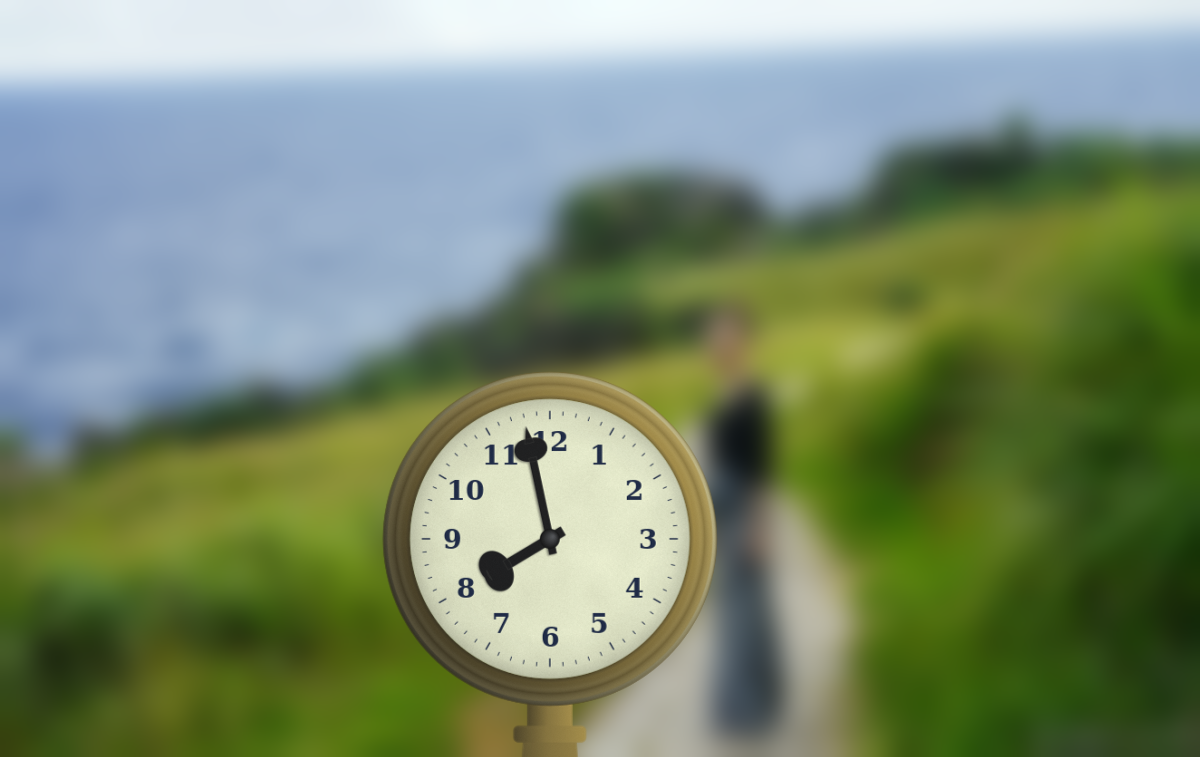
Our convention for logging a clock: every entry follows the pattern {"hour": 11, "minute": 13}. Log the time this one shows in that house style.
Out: {"hour": 7, "minute": 58}
